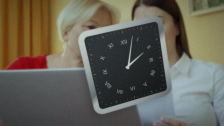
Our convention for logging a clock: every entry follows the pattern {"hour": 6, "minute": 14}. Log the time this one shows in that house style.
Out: {"hour": 2, "minute": 3}
